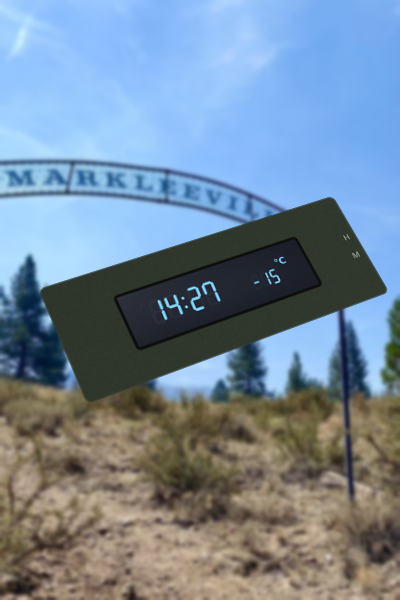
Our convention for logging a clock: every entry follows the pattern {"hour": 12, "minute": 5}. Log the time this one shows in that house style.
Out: {"hour": 14, "minute": 27}
